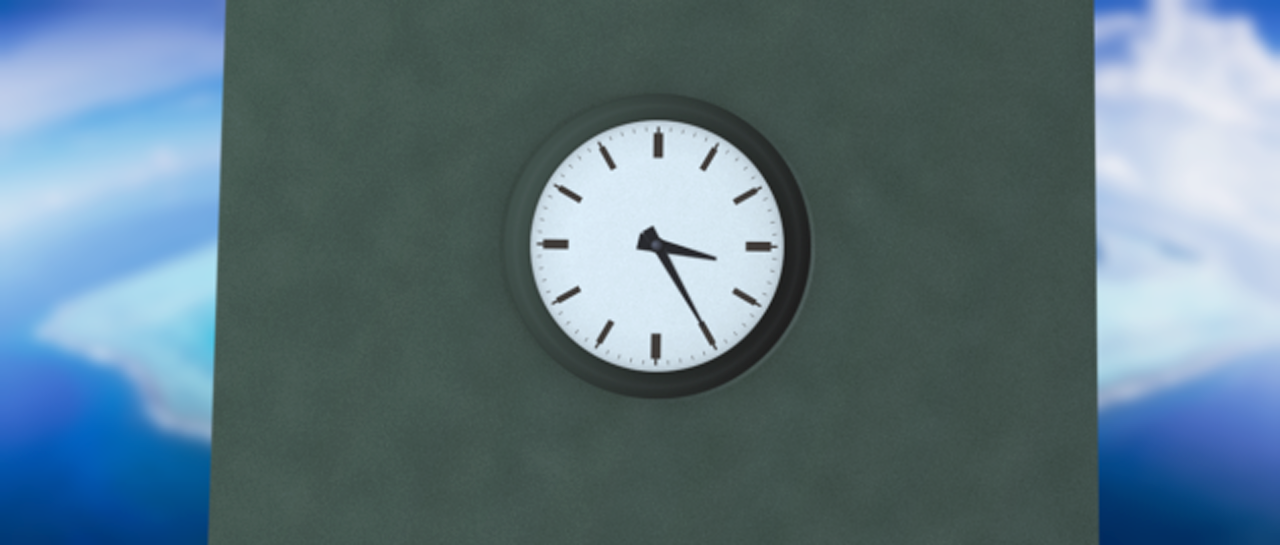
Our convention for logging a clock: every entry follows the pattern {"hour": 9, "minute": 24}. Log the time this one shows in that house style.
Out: {"hour": 3, "minute": 25}
